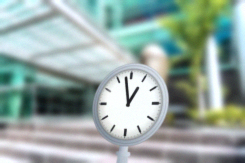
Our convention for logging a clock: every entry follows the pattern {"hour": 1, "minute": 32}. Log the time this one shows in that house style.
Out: {"hour": 12, "minute": 58}
